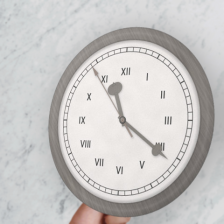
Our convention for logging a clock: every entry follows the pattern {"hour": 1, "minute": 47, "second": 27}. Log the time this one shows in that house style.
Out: {"hour": 11, "minute": 20, "second": 54}
